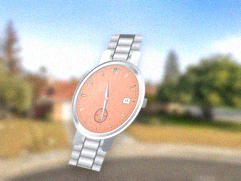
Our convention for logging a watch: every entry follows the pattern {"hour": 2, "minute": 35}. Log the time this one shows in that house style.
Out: {"hour": 11, "minute": 29}
